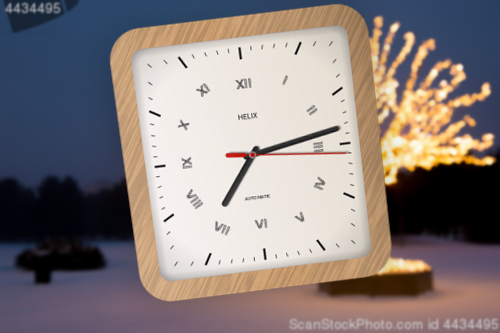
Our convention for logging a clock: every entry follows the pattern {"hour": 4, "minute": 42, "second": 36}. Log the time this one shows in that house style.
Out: {"hour": 7, "minute": 13, "second": 16}
